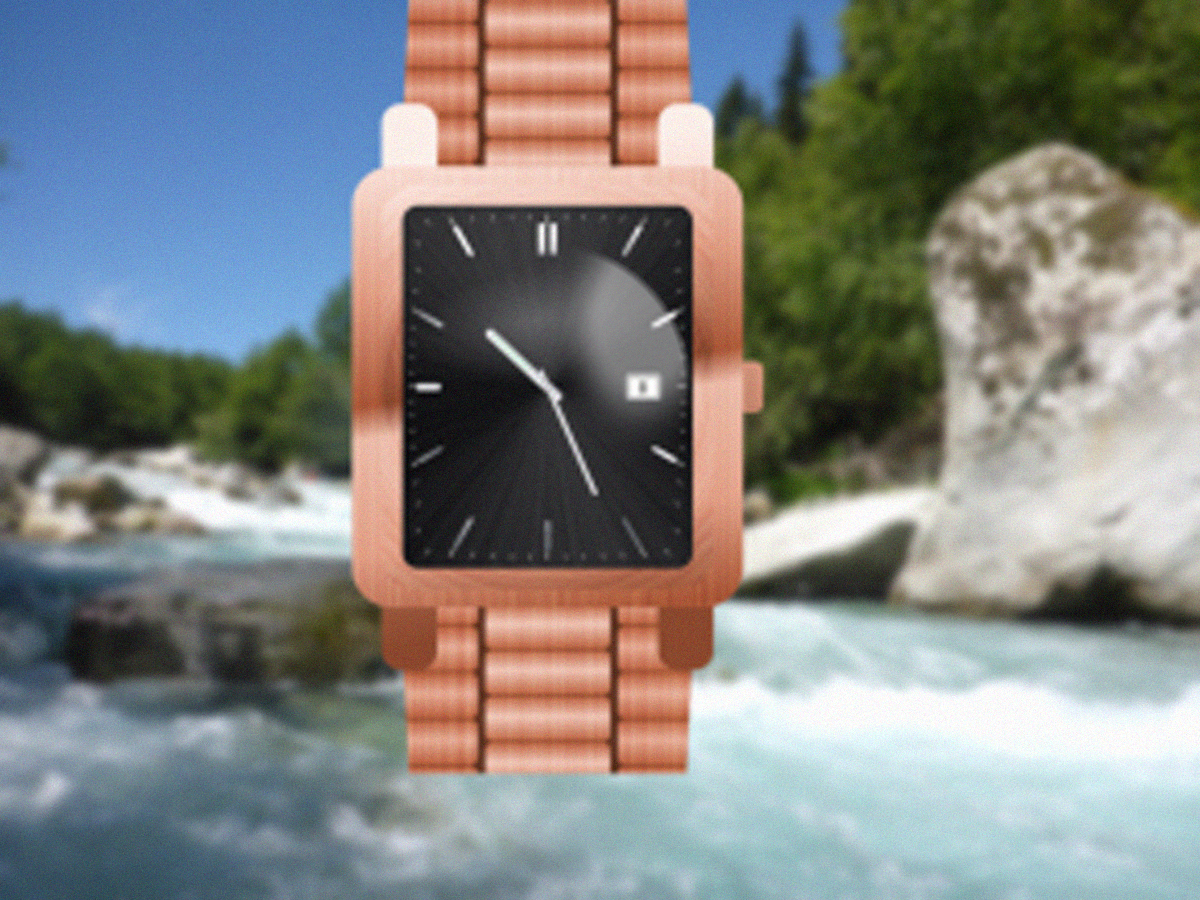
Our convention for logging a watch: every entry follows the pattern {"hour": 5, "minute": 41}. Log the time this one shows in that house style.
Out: {"hour": 10, "minute": 26}
